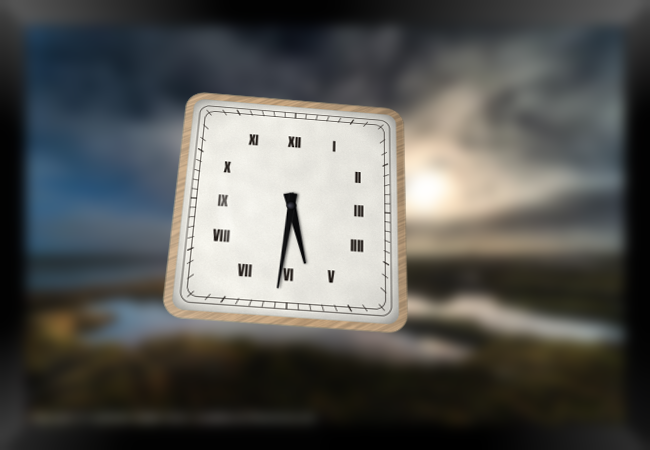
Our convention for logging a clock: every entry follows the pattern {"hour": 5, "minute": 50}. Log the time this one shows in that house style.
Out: {"hour": 5, "minute": 31}
